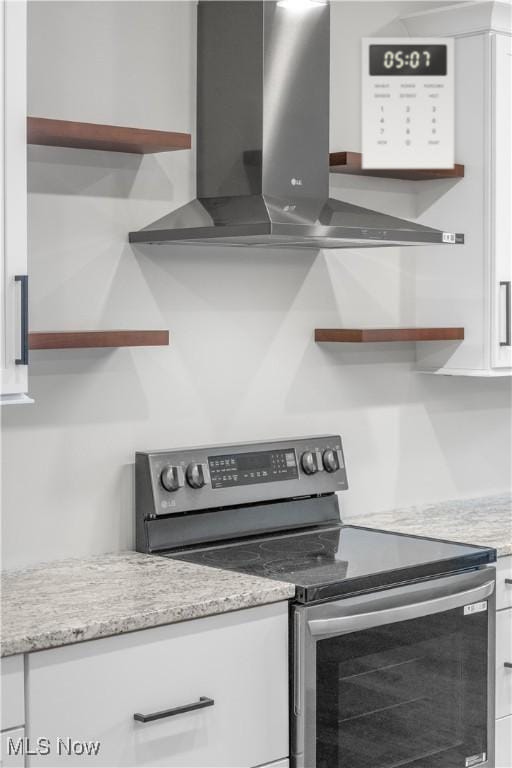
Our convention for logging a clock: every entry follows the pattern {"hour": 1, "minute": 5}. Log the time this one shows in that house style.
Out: {"hour": 5, "minute": 7}
